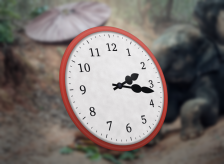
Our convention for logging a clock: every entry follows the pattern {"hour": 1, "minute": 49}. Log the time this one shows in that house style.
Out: {"hour": 2, "minute": 17}
